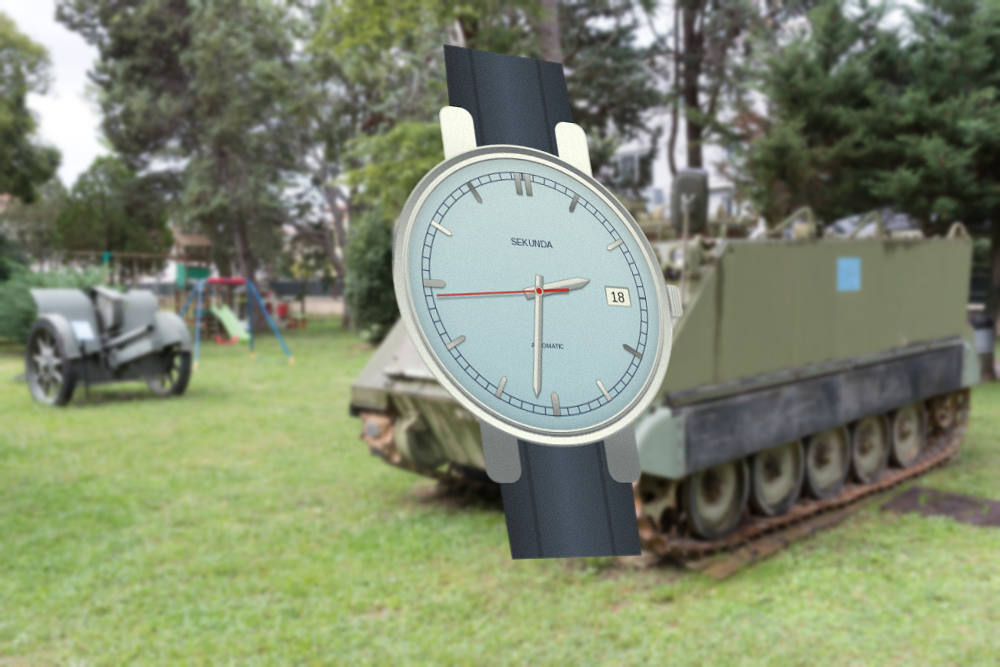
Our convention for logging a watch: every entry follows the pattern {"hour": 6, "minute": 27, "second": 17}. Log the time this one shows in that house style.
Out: {"hour": 2, "minute": 31, "second": 44}
